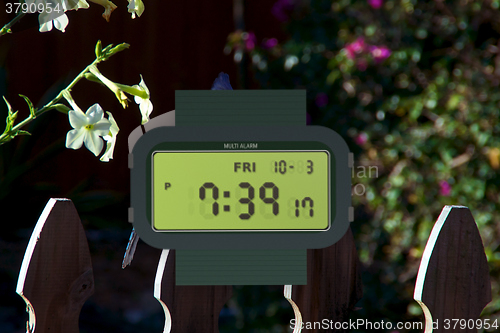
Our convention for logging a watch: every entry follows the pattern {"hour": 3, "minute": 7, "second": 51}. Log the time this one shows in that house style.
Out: {"hour": 7, "minute": 39, "second": 17}
